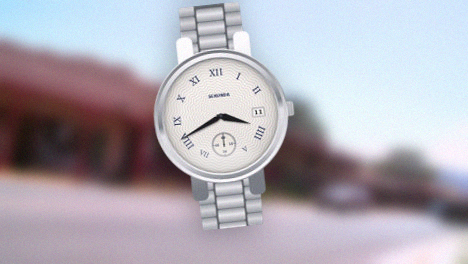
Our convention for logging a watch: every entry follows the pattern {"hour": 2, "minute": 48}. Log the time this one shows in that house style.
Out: {"hour": 3, "minute": 41}
